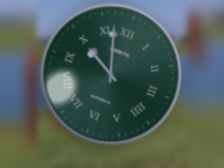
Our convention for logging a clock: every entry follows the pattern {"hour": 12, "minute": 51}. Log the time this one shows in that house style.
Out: {"hour": 9, "minute": 57}
